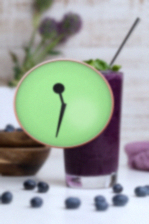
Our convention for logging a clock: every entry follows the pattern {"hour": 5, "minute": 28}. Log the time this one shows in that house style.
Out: {"hour": 11, "minute": 32}
